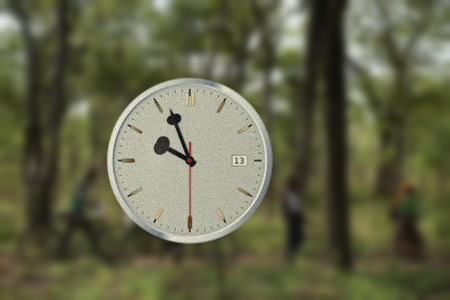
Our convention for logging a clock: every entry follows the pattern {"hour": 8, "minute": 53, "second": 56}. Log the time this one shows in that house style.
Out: {"hour": 9, "minute": 56, "second": 30}
